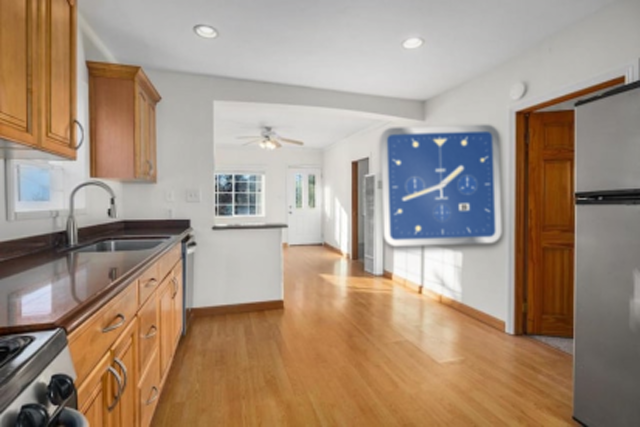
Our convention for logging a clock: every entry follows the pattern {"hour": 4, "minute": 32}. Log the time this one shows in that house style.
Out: {"hour": 1, "minute": 42}
